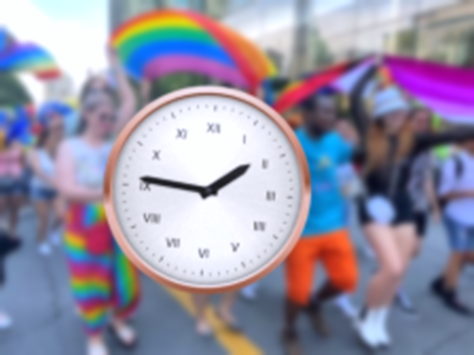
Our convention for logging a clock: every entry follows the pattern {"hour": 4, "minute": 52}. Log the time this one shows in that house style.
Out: {"hour": 1, "minute": 46}
